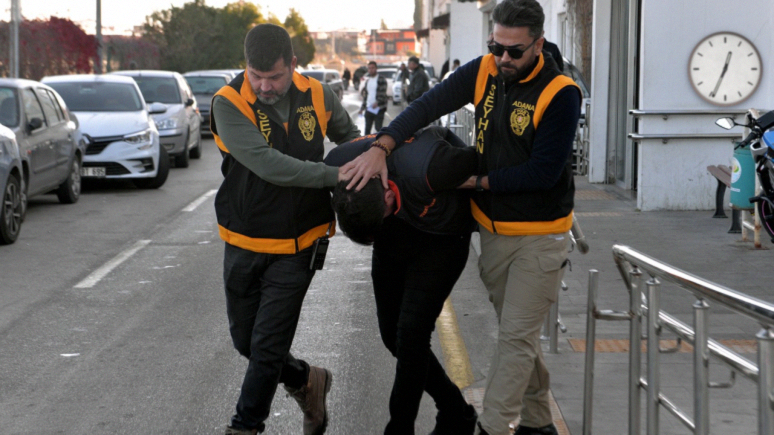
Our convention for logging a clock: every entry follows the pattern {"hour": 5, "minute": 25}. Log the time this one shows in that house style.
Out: {"hour": 12, "minute": 34}
